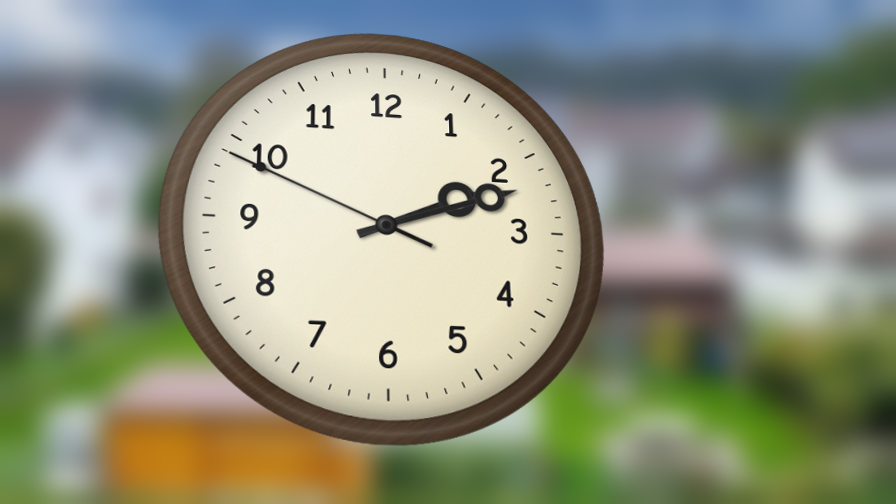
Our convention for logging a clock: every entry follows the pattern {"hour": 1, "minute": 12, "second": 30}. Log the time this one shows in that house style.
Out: {"hour": 2, "minute": 11, "second": 49}
